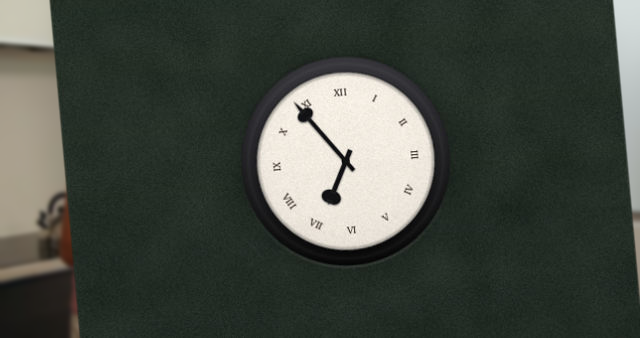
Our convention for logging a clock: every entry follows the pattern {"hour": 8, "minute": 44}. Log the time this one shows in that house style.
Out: {"hour": 6, "minute": 54}
